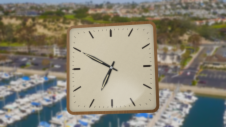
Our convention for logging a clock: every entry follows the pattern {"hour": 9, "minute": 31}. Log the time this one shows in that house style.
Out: {"hour": 6, "minute": 50}
